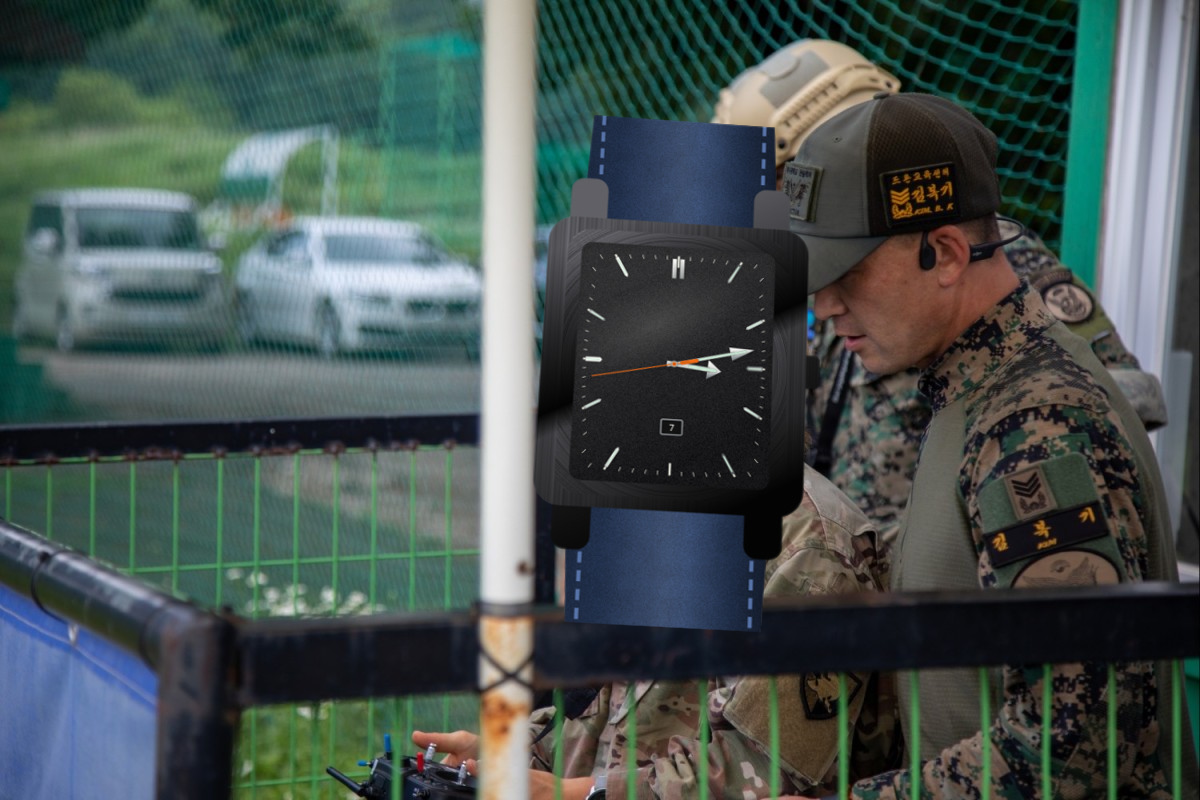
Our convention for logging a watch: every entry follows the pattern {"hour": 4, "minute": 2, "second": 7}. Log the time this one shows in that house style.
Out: {"hour": 3, "minute": 12, "second": 43}
